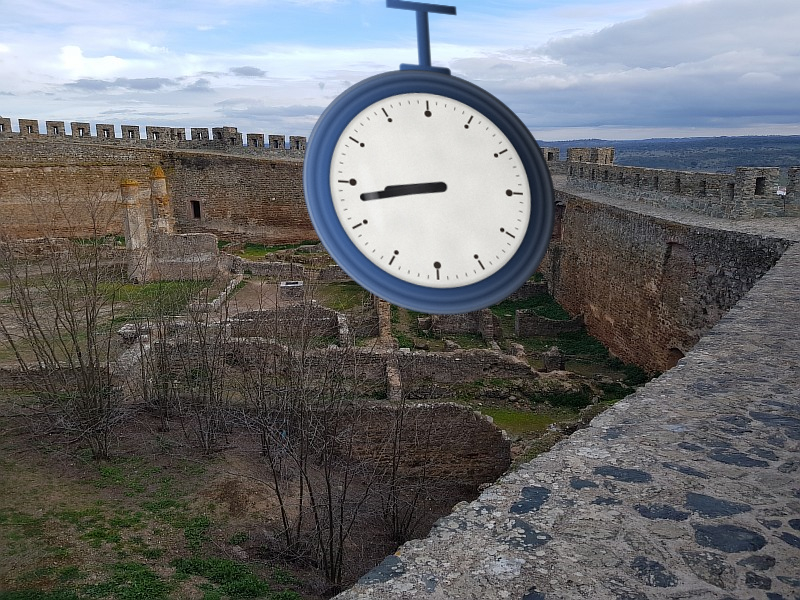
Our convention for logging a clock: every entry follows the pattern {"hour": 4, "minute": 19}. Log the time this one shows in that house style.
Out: {"hour": 8, "minute": 43}
